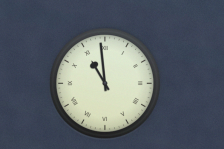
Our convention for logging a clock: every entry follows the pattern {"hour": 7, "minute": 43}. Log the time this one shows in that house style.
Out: {"hour": 10, "minute": 59}
